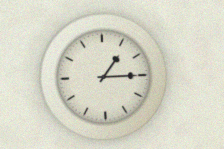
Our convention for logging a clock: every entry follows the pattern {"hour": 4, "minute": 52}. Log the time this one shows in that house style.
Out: {"hour": 1, "minute": 15}
